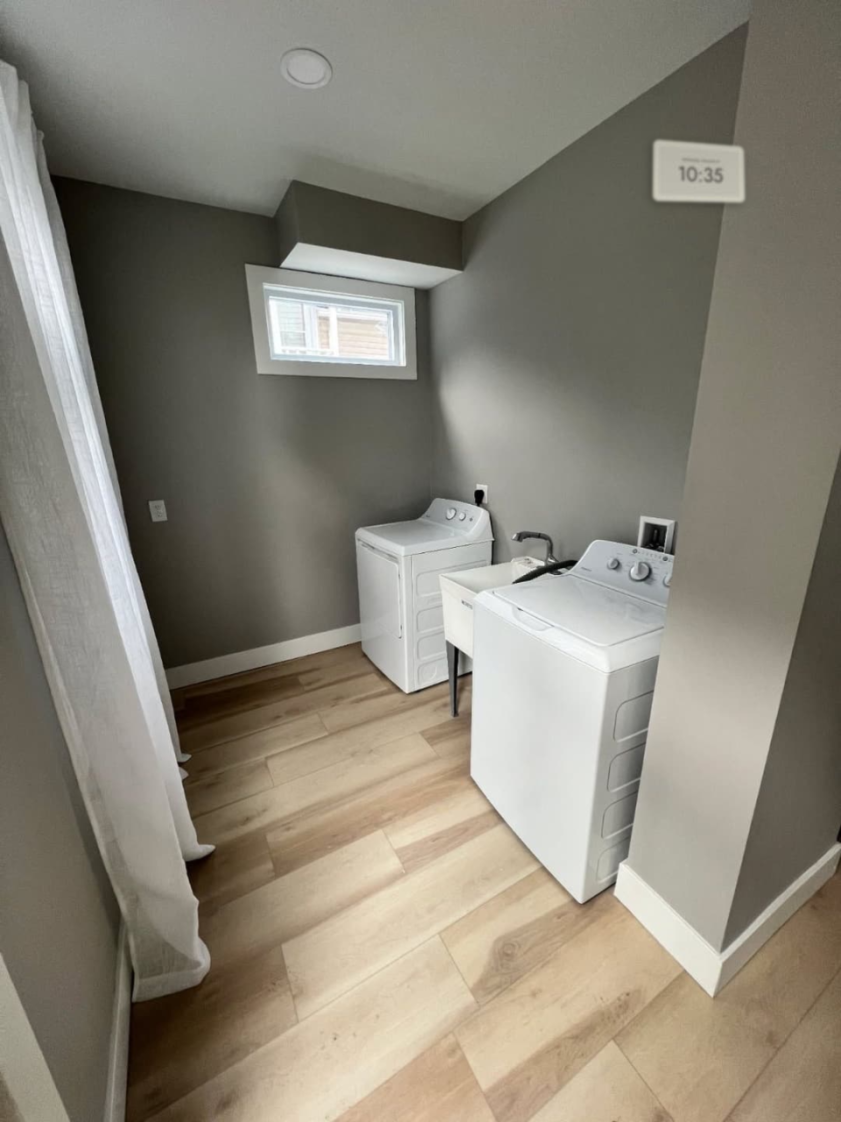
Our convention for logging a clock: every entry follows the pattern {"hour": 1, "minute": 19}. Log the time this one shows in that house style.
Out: {"hour": 10, "minute": 35}
